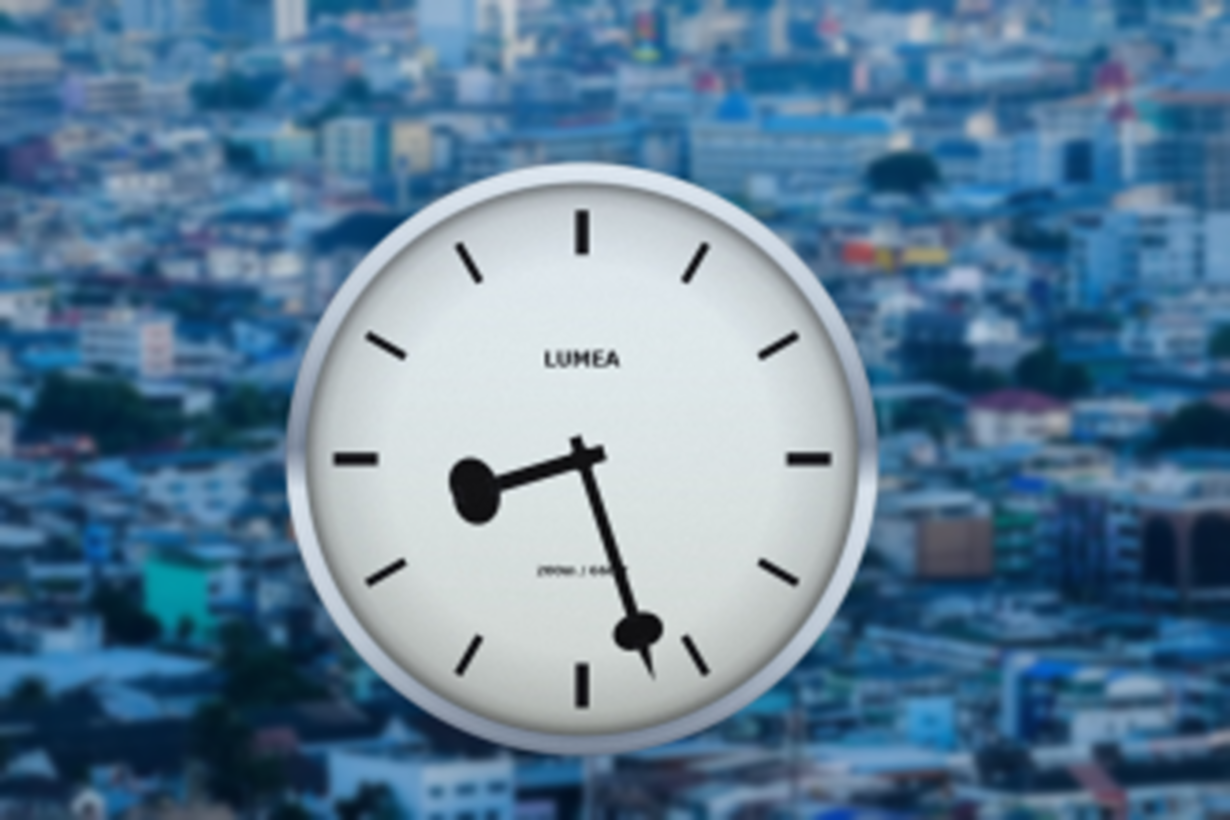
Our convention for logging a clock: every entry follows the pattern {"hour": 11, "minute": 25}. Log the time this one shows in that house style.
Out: {"hour": 8, "minute": 27}
